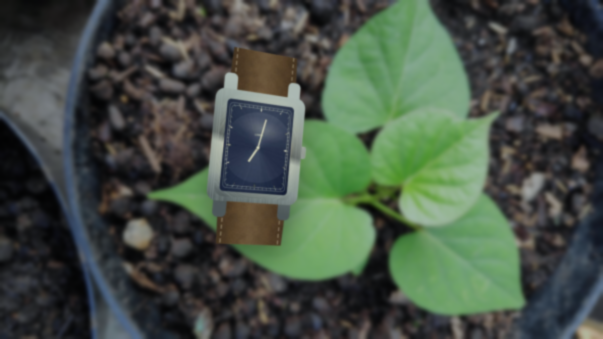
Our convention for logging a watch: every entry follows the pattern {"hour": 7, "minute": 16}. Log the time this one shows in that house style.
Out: {"hour": 7, "minute": 2}
